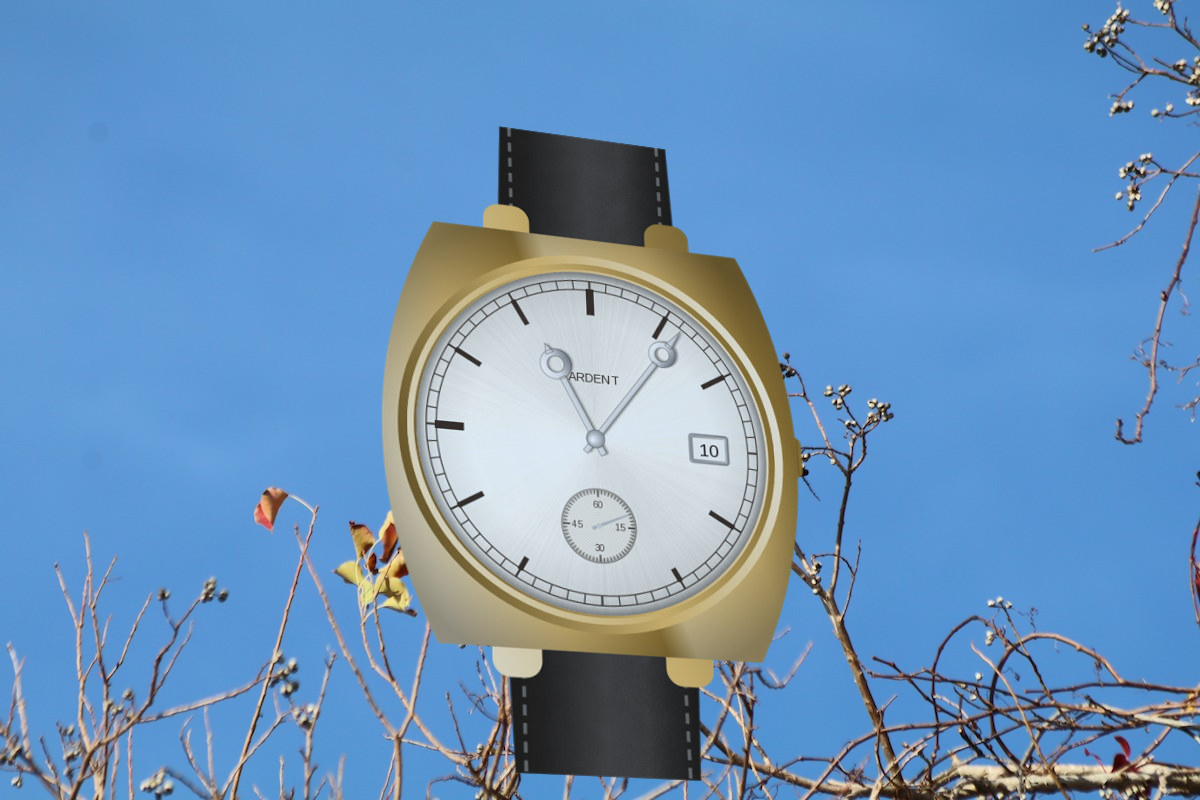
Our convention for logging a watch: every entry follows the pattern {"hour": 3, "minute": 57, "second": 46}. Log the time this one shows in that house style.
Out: {"hour": 11, "minute": 6, "second": 11}
